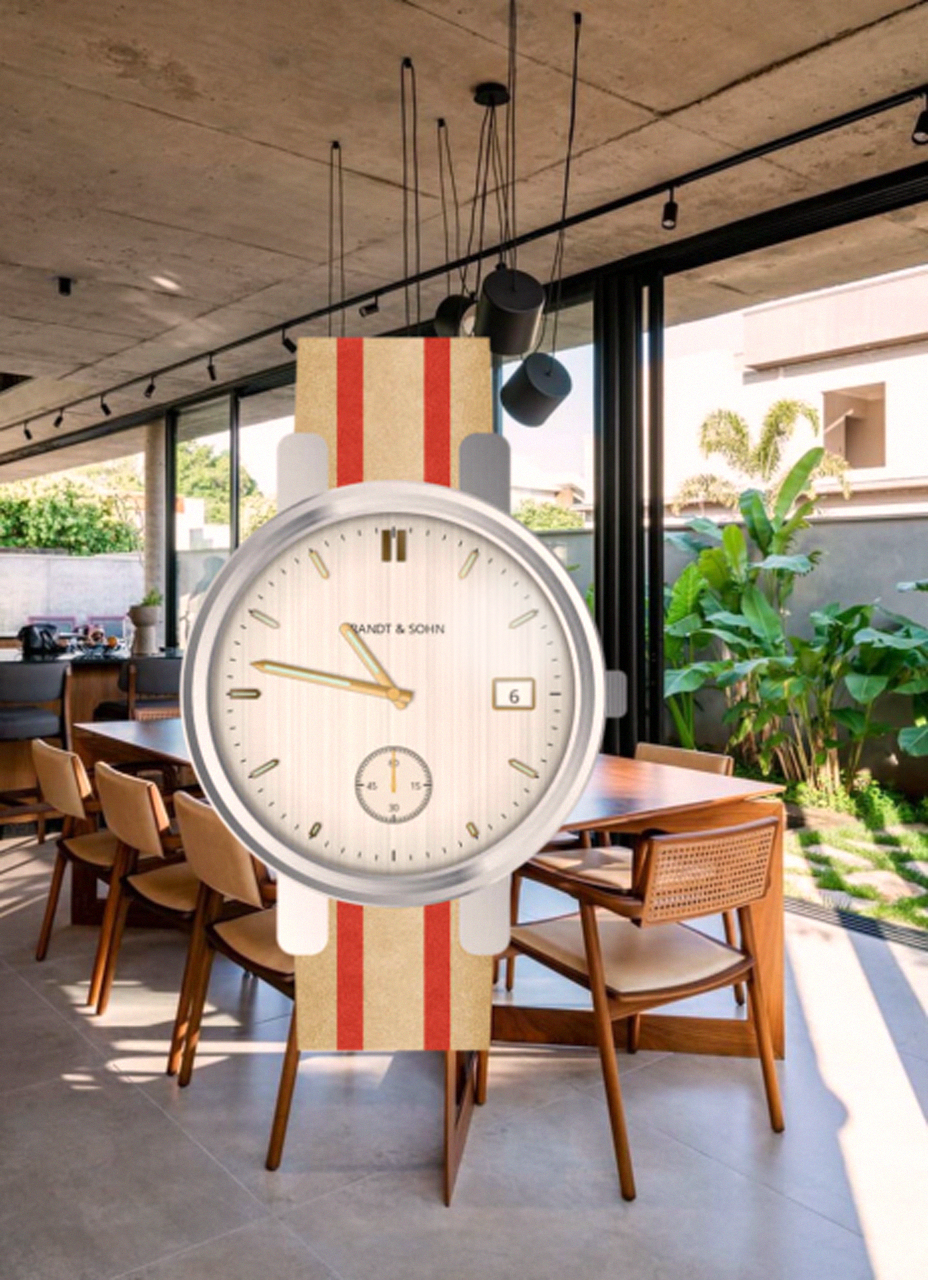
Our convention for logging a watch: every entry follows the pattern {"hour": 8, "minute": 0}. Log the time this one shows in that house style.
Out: {"hour": 10, "minute": 47}
